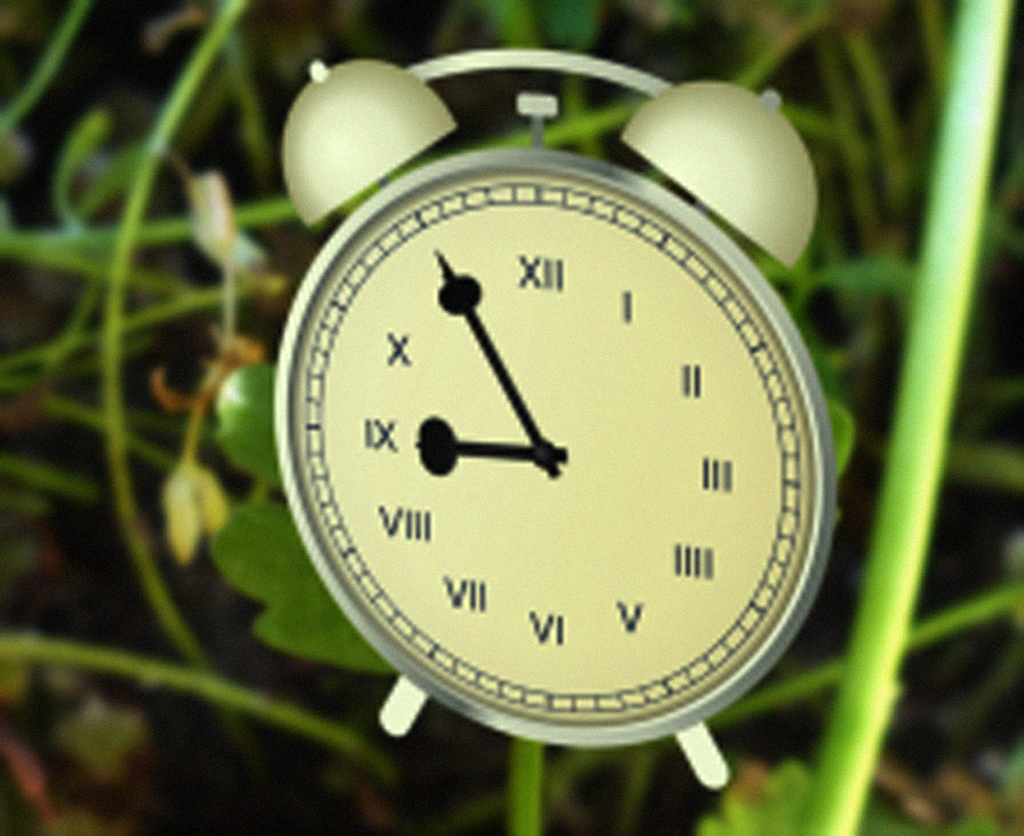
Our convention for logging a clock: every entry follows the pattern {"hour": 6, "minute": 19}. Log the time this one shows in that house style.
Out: {"hour": 8, "minute": 55}
